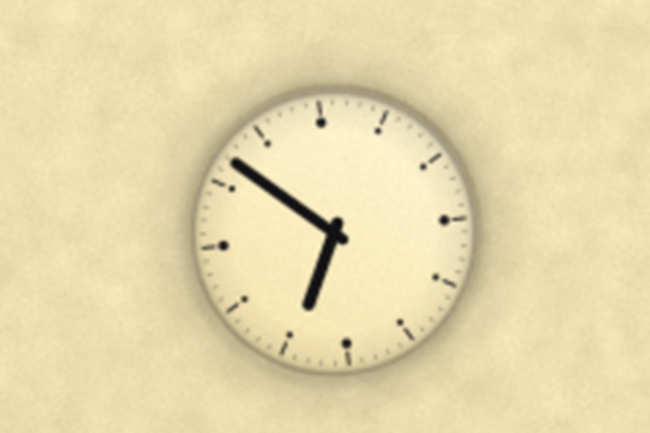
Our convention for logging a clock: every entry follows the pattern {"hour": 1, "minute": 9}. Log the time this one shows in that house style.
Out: {"hour": 6, "minute": 52}
